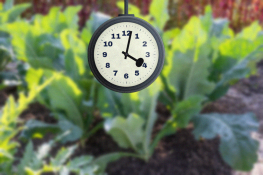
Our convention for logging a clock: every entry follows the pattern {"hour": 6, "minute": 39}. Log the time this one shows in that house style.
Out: {"hour": 4, "minute": 2}
